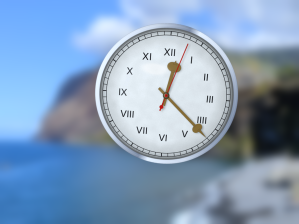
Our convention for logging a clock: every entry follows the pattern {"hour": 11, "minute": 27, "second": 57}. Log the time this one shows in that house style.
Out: {"hour": 12, "minute": 22, "second": 3}
